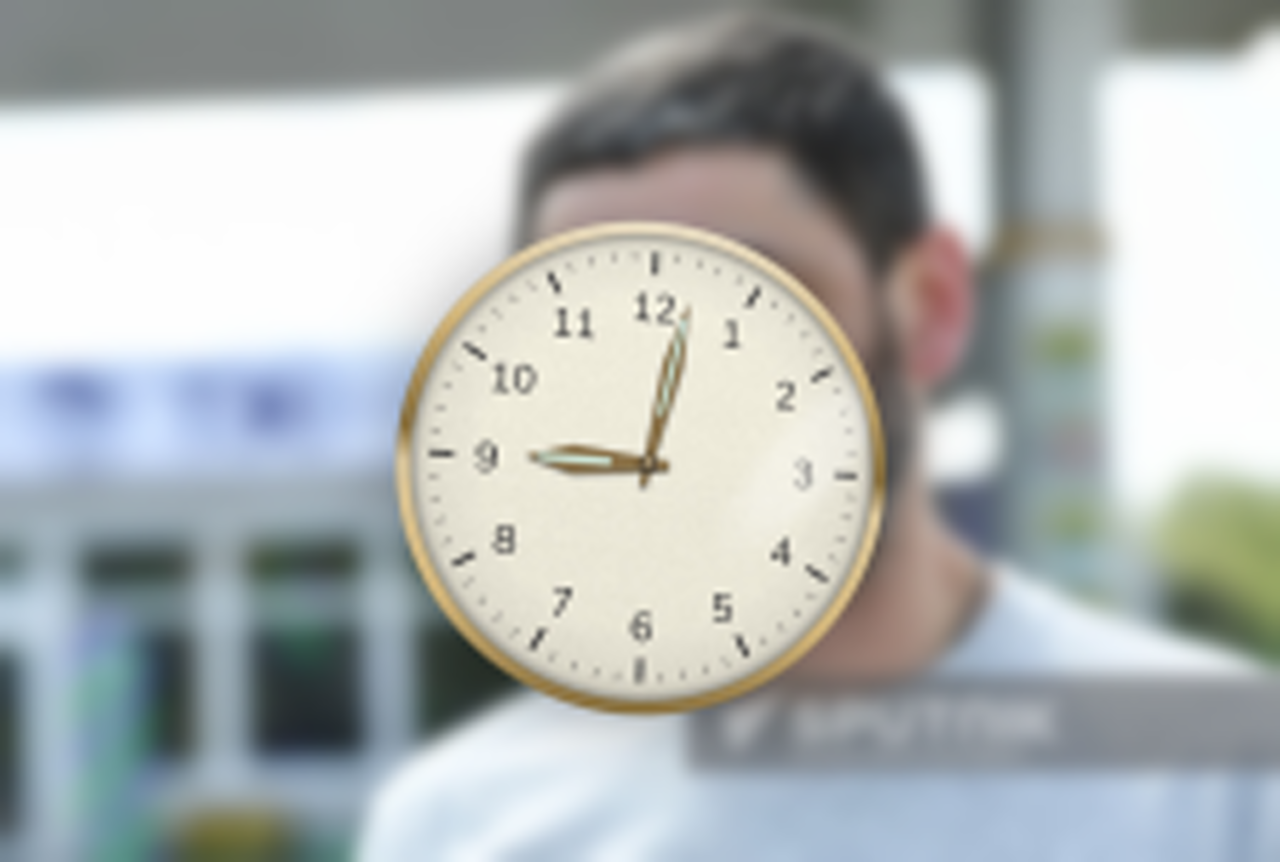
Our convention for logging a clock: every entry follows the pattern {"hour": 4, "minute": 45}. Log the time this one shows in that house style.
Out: {"hour": 9, "minute": 2}
